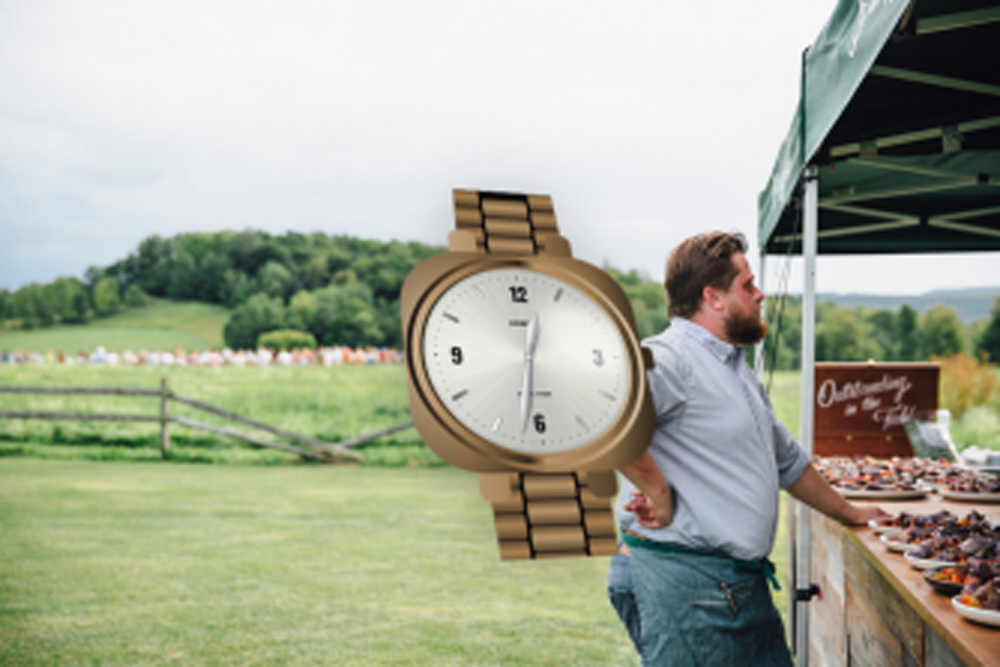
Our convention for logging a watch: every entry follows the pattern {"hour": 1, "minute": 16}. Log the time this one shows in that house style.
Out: {"hour": 12, "minute": 32}
